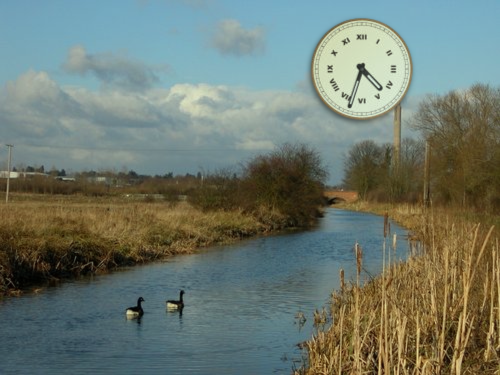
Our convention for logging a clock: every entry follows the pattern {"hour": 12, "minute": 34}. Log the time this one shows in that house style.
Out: {"hour": 4, "minute": 33}
